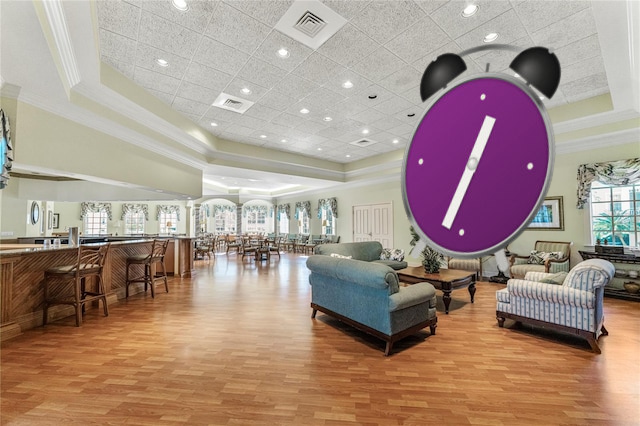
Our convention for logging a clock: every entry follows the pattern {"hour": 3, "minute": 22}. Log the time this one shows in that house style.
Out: {"hour": 12, "minute": 33}
